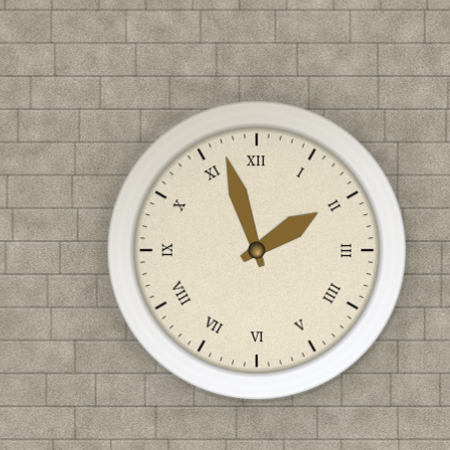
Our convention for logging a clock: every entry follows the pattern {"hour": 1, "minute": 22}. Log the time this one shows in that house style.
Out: {"hour": 1, "minute": 57}
